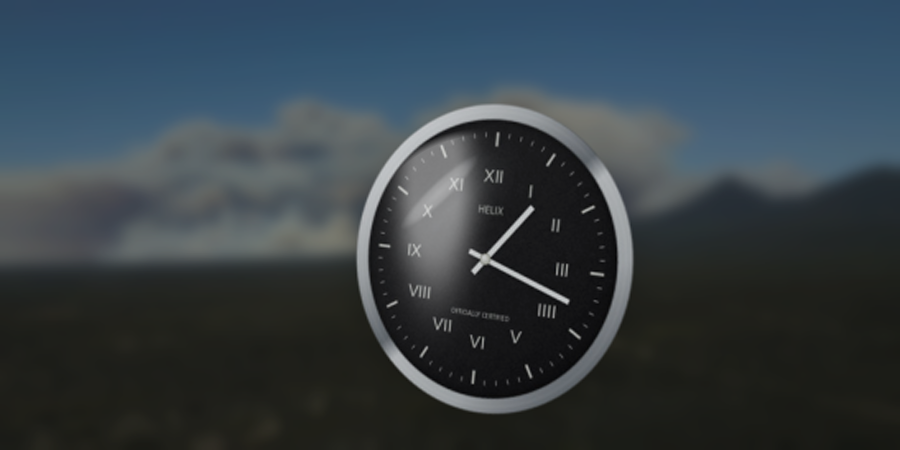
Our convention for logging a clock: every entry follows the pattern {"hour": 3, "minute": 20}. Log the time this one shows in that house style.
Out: {"hour": 1, "minute": 18}
